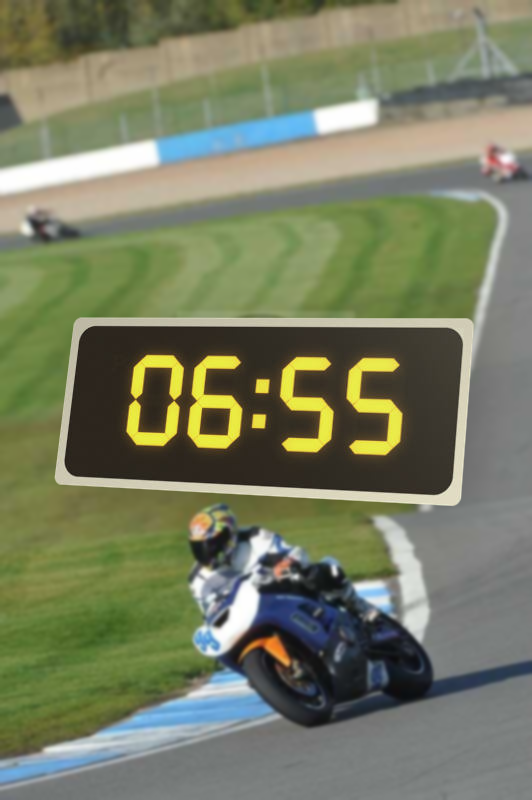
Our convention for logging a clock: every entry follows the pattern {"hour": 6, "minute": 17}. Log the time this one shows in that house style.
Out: {"hour": 6, "minute": 55}
